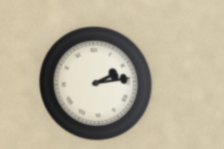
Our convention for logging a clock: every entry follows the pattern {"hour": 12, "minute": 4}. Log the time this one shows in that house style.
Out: {"hour": 2, "minute": 14}
